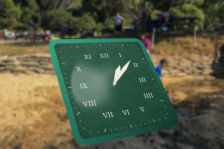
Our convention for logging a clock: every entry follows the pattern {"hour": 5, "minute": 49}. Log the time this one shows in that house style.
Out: {"hour": 1, "minute": 8}
